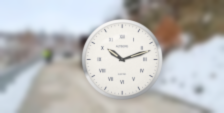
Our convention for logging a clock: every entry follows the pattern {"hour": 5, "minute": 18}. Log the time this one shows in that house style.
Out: {"hour": 10, "minute": 12}
